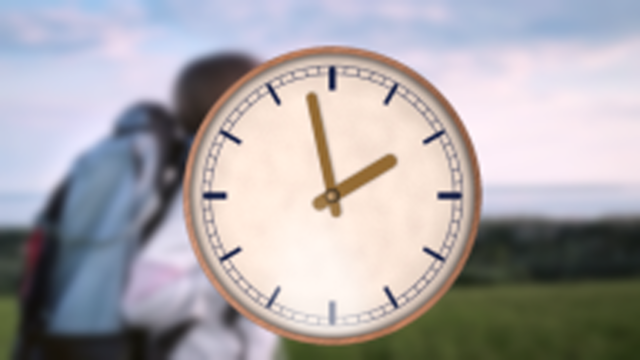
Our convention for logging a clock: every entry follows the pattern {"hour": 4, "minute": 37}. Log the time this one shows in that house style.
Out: {"hour": 1, "minute": 58}
